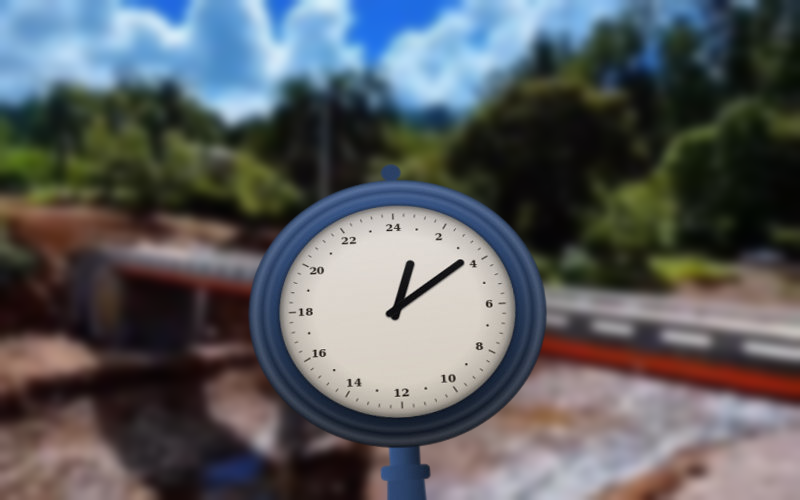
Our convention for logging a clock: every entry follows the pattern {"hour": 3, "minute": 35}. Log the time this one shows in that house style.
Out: {"hour": 1, "minute": 9}
